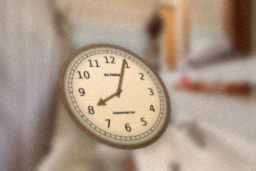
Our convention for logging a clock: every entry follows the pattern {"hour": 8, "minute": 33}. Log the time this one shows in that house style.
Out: {"hour": 8, "minute": 4}
